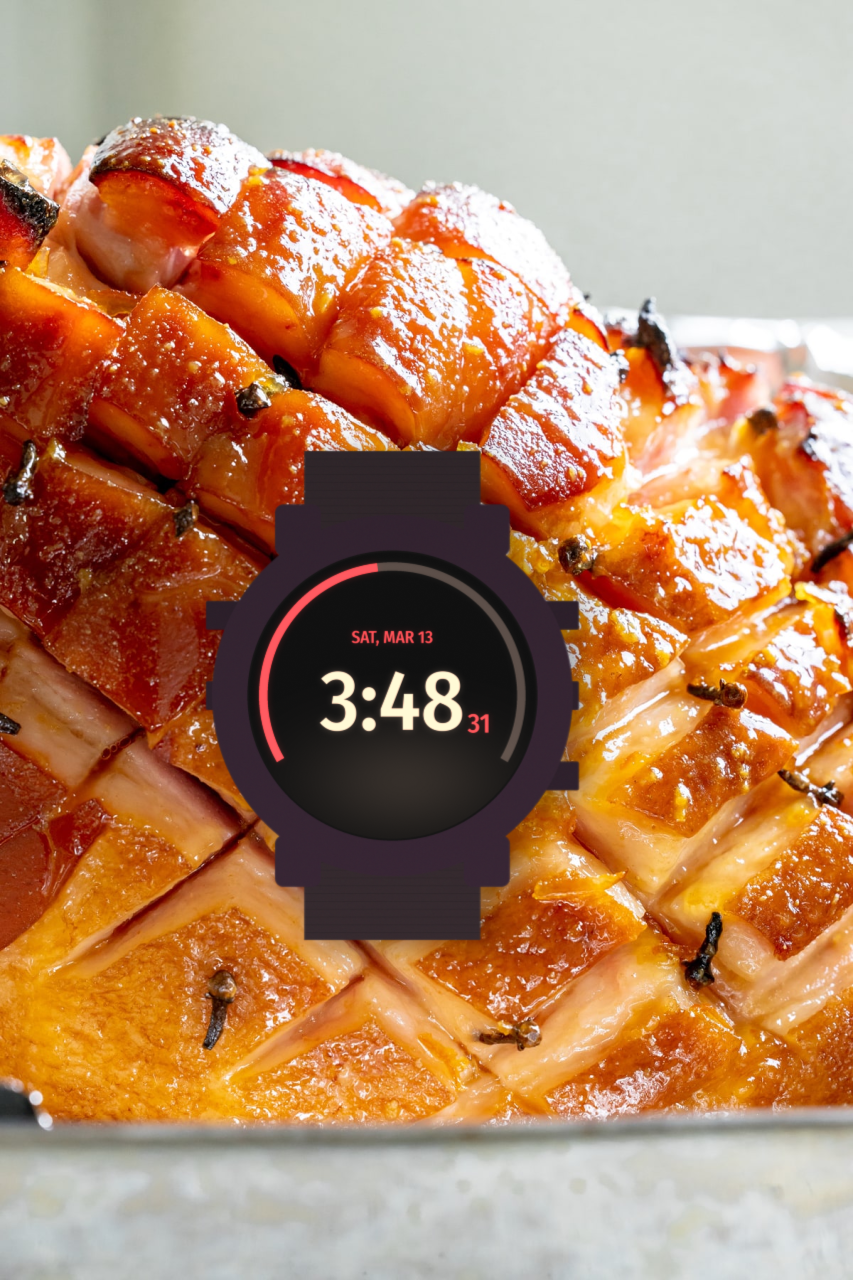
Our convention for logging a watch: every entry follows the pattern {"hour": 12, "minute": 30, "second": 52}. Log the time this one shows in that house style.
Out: {"hour": 3, "minute": 48, "second": 31}
